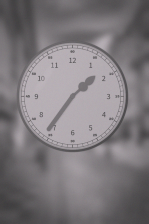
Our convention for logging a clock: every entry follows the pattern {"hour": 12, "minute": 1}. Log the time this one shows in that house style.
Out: {"hour": 1, "minute": 36}
